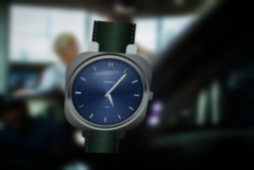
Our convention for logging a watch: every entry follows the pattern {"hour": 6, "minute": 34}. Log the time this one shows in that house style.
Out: {"hour": 5, "minute": 6}
